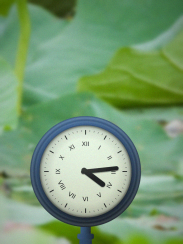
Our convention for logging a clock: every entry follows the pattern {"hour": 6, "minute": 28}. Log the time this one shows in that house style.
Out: {"hour": 4, "minute": 14}
